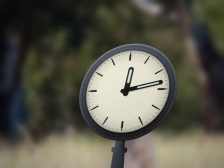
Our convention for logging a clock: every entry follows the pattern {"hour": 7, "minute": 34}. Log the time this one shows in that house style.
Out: {"hour": 12, "minute": 13}
